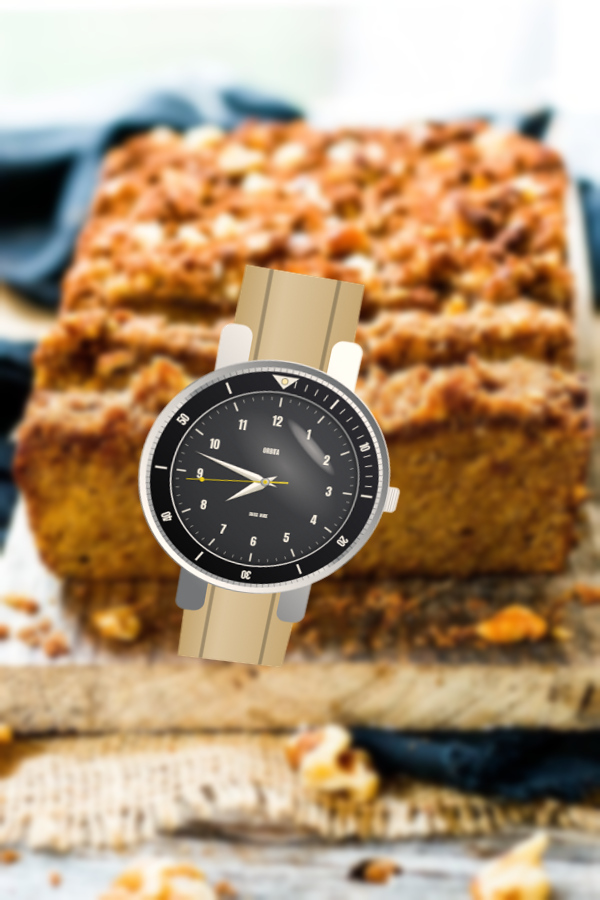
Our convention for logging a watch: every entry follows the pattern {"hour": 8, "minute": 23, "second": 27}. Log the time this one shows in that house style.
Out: {"hour": 7, "minute": 47, "second": 44}
